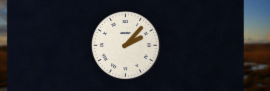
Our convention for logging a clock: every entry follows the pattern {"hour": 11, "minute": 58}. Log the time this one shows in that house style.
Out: {"hour": 2, "minute": 7}
